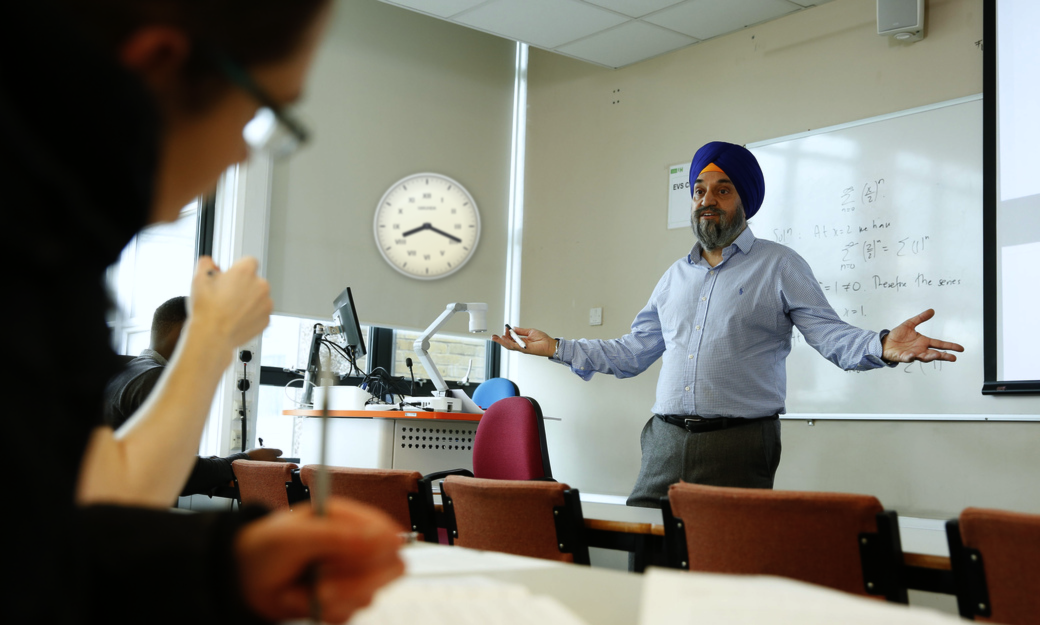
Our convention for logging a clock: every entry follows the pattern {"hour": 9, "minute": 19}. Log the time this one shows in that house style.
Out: {"hour": 8, "minute": 19}
